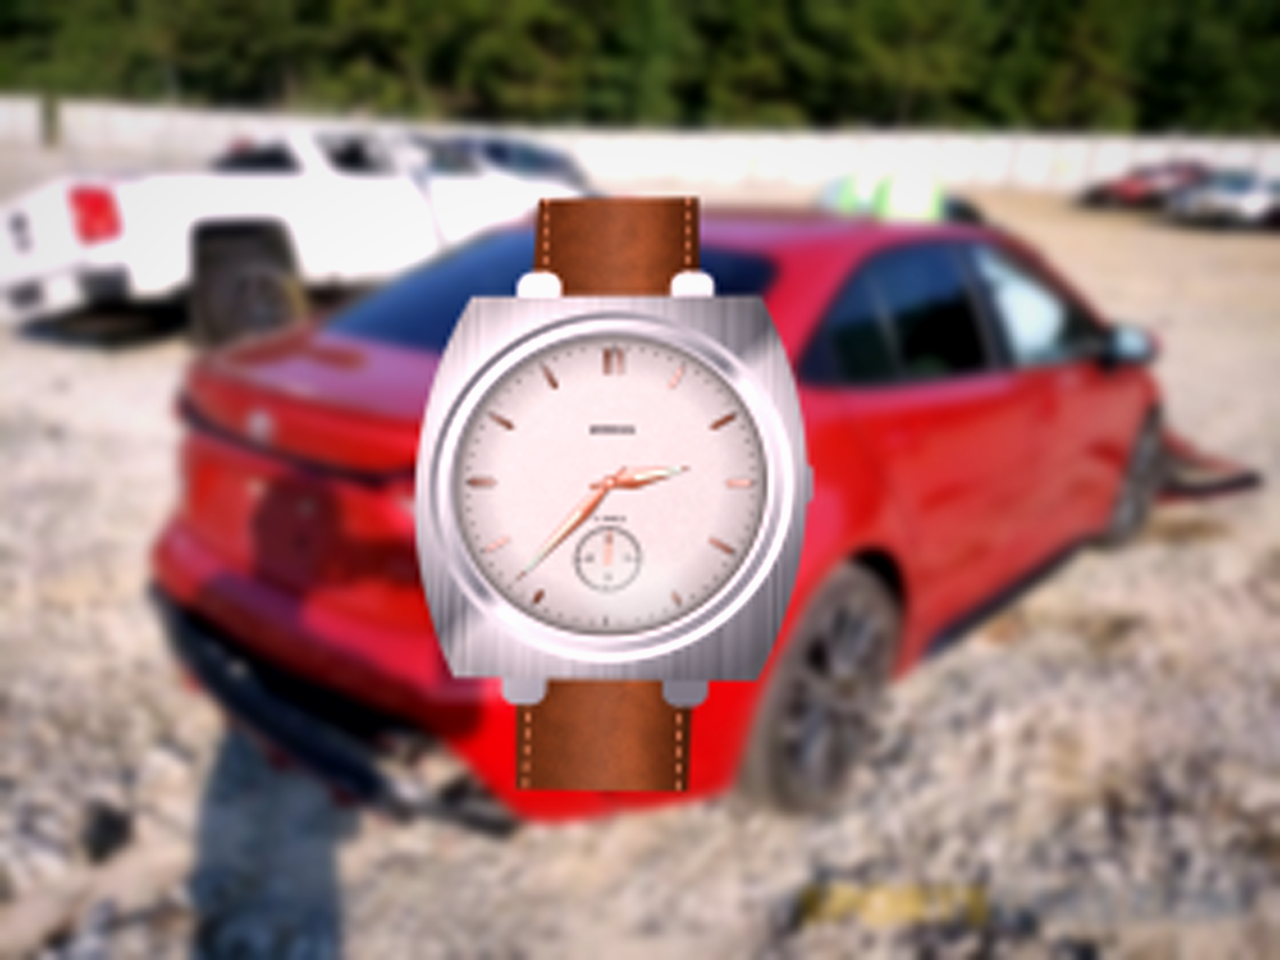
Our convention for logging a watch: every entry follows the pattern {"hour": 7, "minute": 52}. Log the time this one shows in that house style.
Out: {"hour": 2, "minute": 37}
